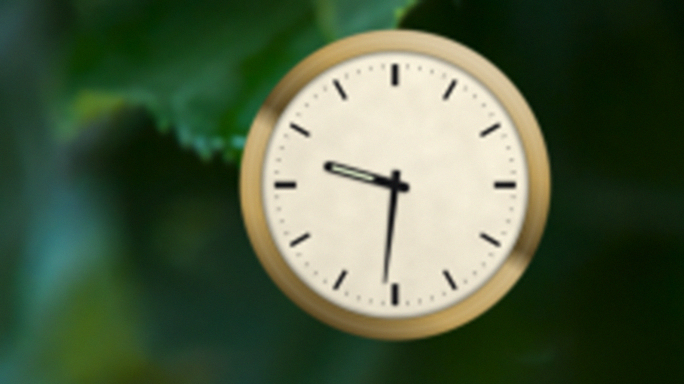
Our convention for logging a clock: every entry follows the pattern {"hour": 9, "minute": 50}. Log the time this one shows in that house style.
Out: {"hour": 9, "minute": 31}
